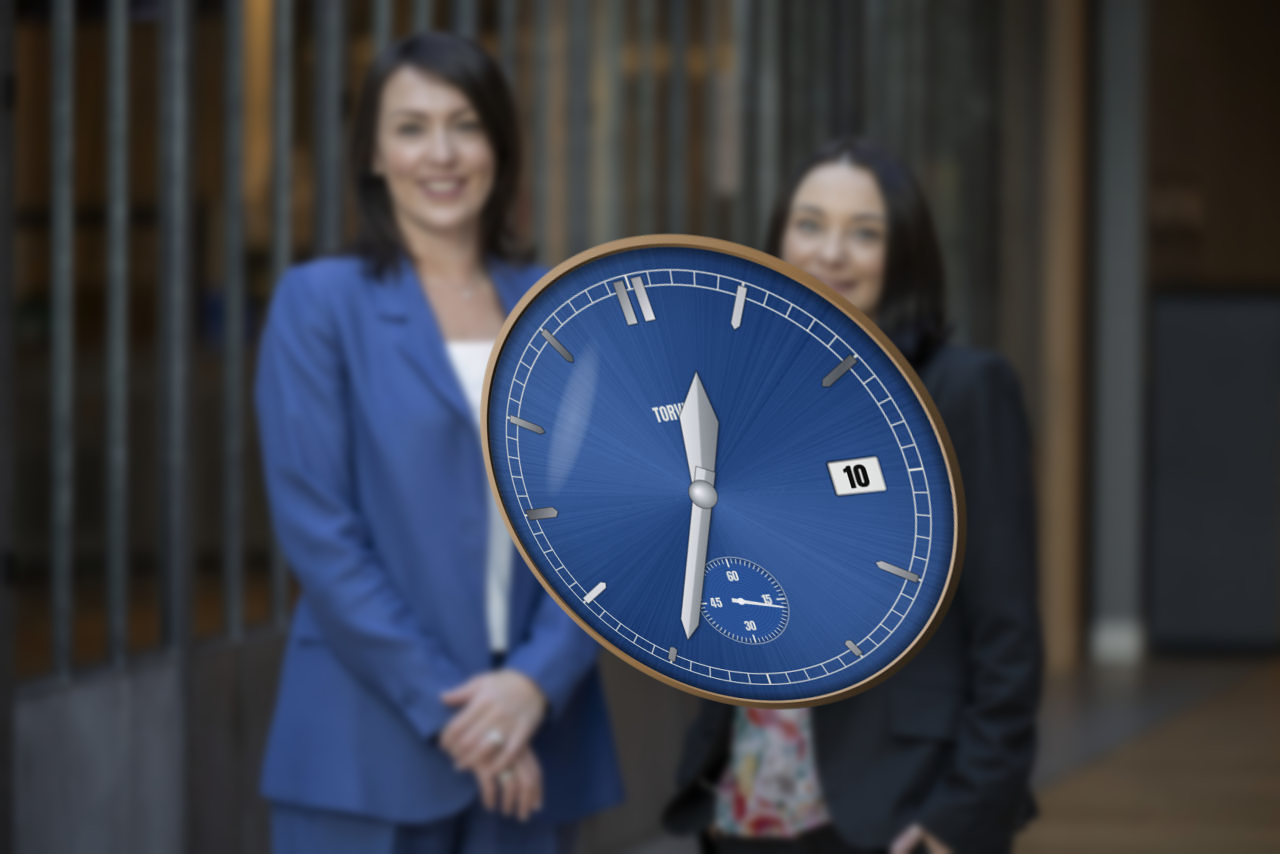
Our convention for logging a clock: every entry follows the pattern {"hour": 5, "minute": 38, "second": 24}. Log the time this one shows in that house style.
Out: {"hour": 12, "minute": 34, "second": 17}
